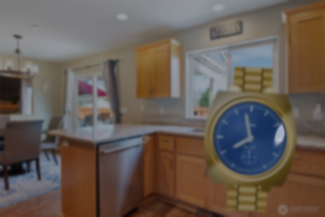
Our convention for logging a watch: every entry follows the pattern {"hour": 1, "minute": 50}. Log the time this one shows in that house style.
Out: {"hour": 7, "minute": 58}
